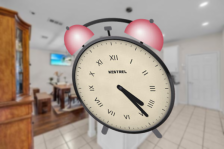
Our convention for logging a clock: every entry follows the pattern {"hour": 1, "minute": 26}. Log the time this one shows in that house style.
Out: {"hour": 4, "minute": 24}
